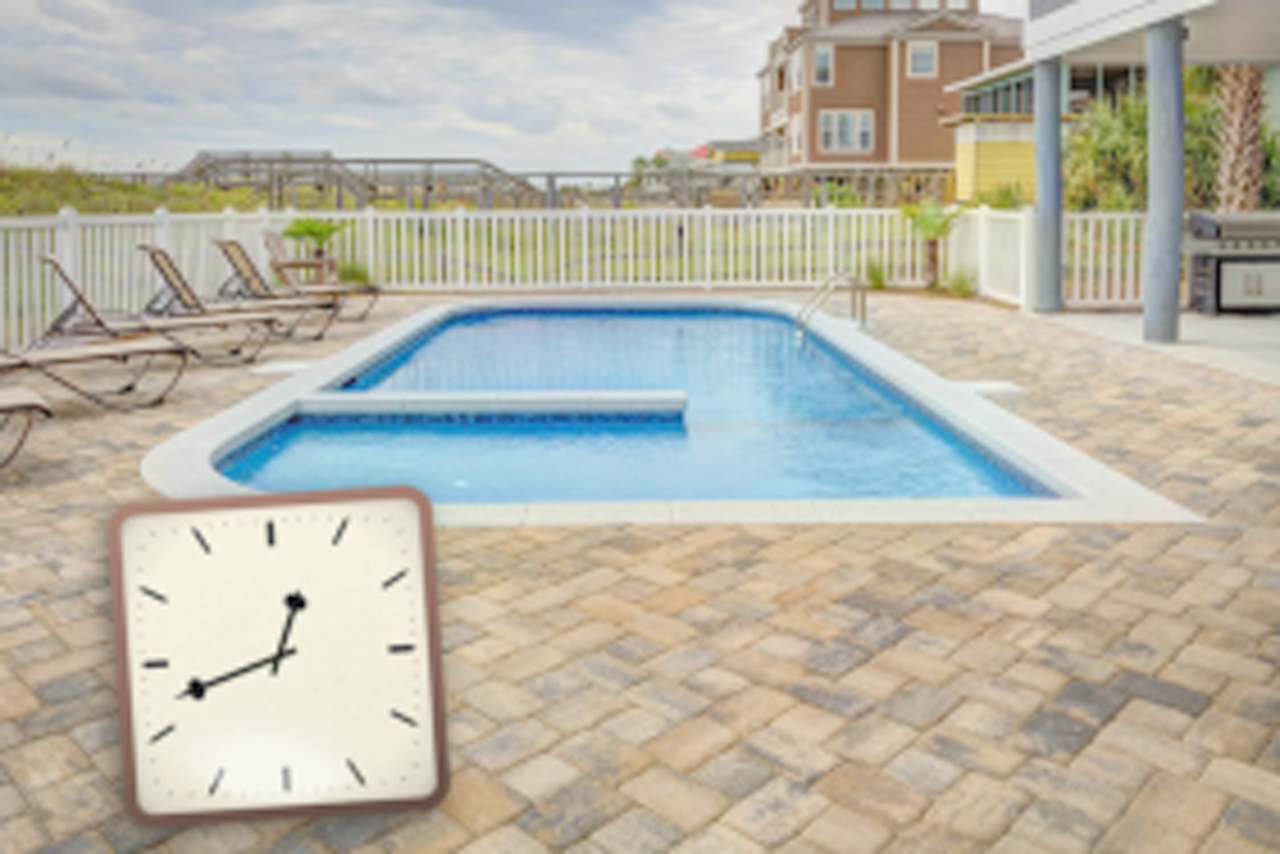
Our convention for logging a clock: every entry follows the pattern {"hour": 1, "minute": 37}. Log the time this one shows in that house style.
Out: {"hour": 12, "minute": 42}
